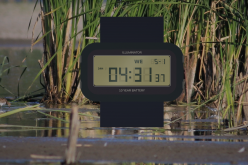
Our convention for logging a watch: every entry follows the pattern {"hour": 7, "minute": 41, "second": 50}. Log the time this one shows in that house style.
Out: {"hour": 4, "minute": 31, "second": 37}
